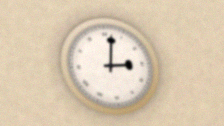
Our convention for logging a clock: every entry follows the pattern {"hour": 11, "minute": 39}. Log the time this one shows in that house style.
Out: {"hour": 3, "minute": 2}
